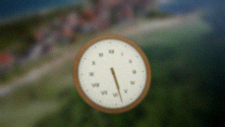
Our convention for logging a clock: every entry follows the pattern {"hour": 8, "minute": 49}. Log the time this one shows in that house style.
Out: {"hour": 5, "minute": 28}
